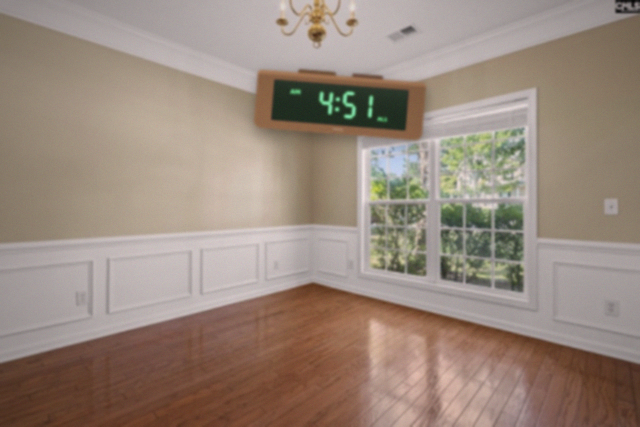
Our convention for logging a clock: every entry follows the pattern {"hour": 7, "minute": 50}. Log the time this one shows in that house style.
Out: {"hour": 4, "minute": 51}
